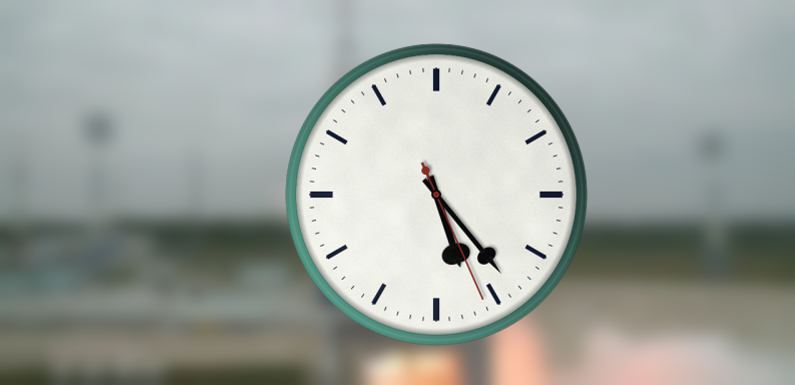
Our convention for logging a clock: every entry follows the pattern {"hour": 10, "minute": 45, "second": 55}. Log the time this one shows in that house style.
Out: {"hour": 5, "minute": 23, "second": 26}
